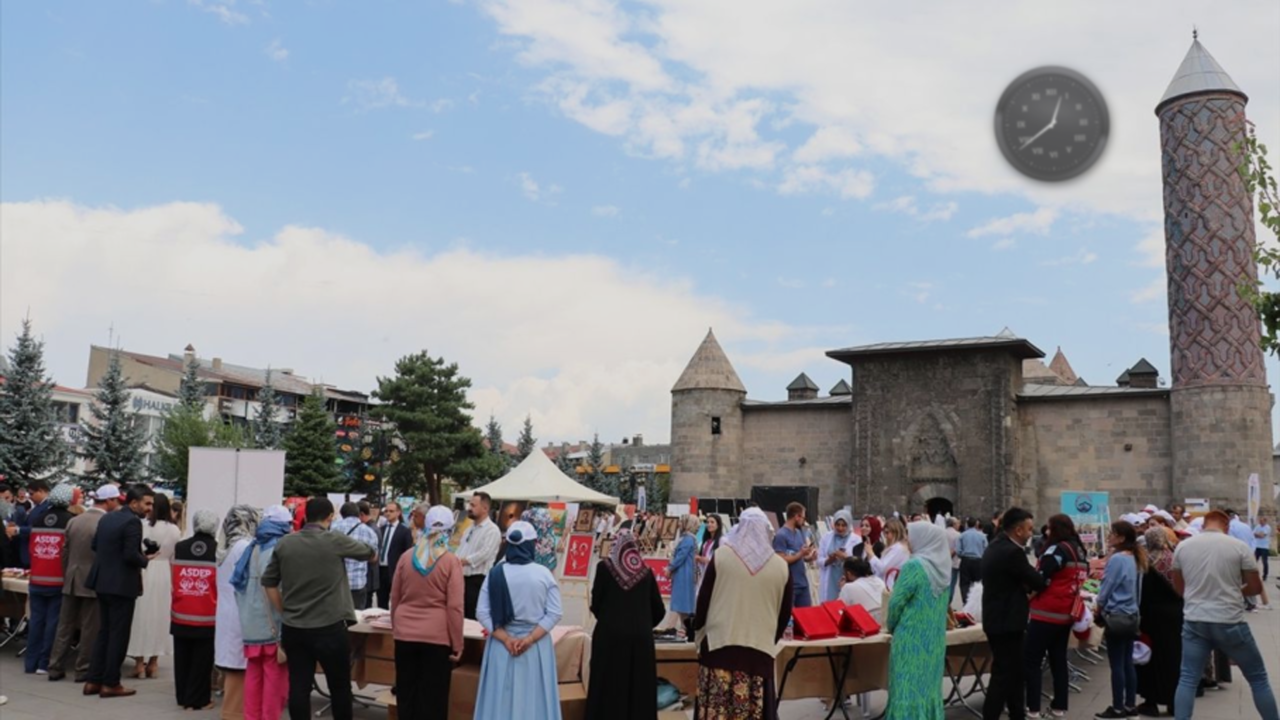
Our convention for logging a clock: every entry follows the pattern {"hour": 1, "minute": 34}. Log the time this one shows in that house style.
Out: {"hour": 12, "minute": 39}
